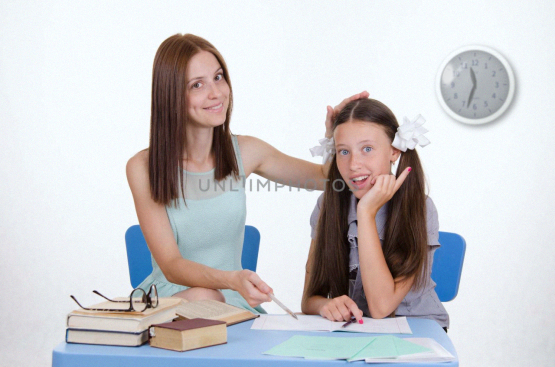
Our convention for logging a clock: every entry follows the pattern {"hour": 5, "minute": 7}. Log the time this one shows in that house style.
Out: {"hour": 11, "minute": 33}
